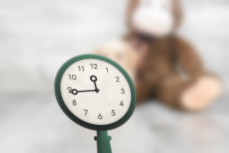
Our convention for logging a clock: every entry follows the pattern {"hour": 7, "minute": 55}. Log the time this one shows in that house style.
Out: {"hour": 11, "minute": 44}
